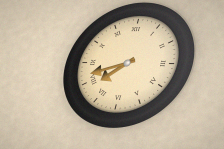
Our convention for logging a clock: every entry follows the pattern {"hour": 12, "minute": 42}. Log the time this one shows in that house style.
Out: {"hour": 7, "minute": 42}
